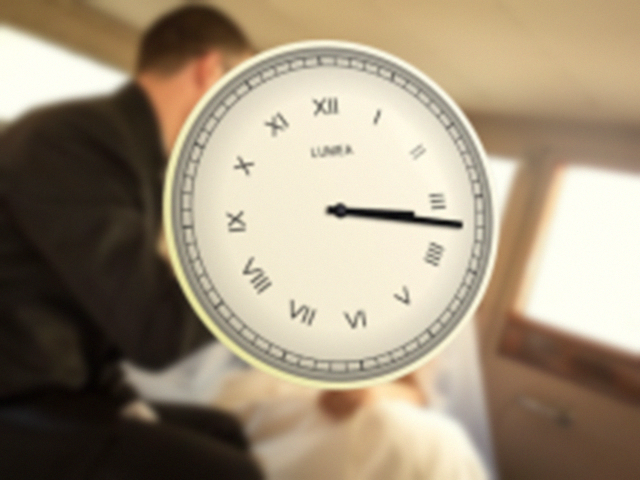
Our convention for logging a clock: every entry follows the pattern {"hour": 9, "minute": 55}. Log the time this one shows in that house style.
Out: {"hour": 3, "minute": 17}
